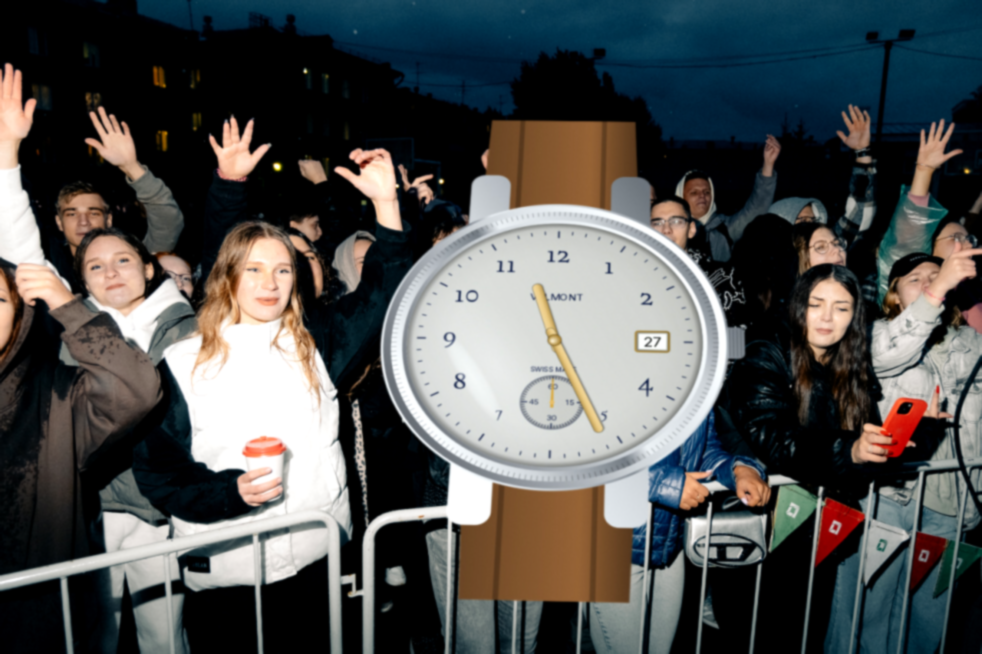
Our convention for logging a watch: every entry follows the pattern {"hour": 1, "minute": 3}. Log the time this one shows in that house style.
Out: {"hour": 11, "minute": 26}
